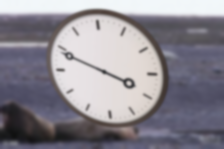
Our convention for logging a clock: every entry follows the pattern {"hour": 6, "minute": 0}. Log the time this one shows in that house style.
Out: {"hour": 3, "minute": 49}
